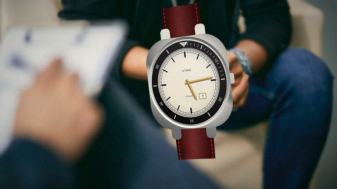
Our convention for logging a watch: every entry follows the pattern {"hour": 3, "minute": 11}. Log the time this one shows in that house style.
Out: {"hour": 5, "minute": 14}
